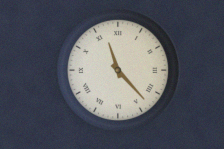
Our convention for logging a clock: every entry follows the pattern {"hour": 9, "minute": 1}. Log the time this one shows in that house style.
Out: {"hour": 11, "minute": 23}
